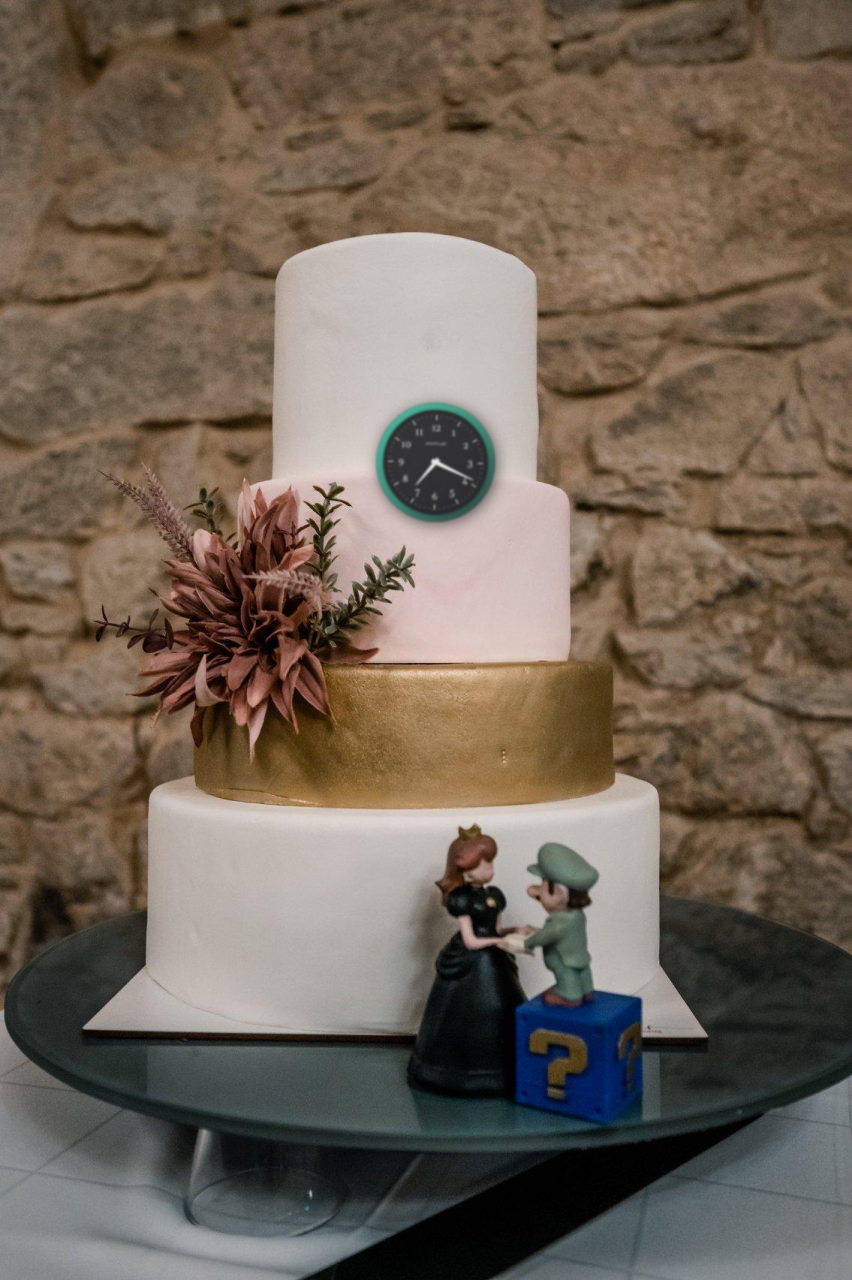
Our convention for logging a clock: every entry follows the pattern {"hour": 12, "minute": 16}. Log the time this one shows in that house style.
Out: {"hour": 7, "minute": 19}
